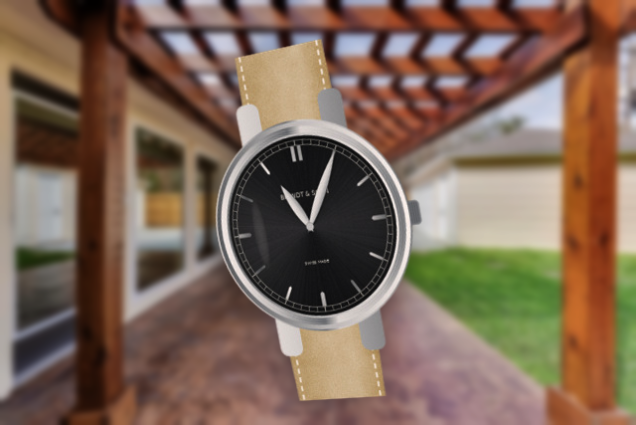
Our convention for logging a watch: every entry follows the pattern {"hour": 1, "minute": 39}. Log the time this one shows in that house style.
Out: {"hour": 11, "minute": 5}
